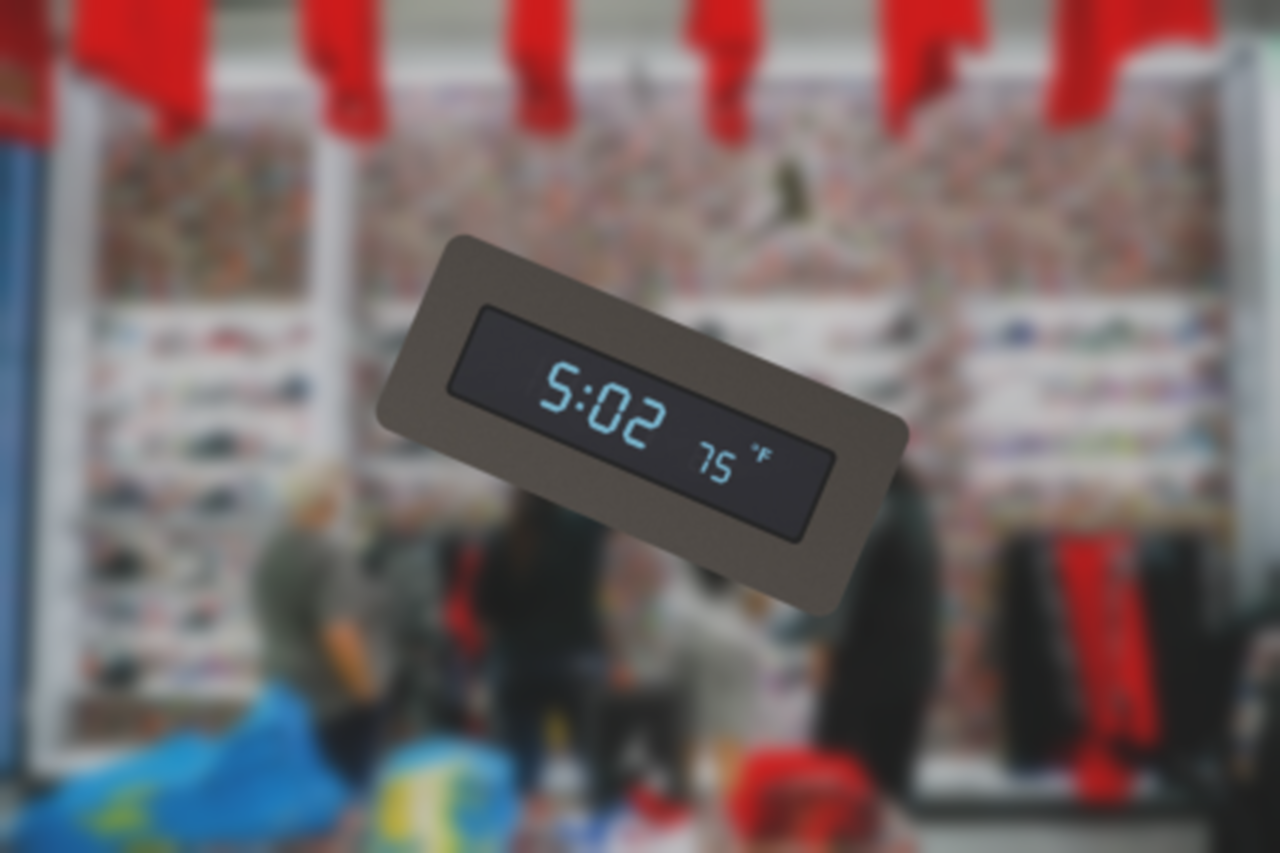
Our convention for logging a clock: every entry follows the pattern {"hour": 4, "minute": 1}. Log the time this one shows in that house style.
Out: {"hour": 5, "minute": 2}
